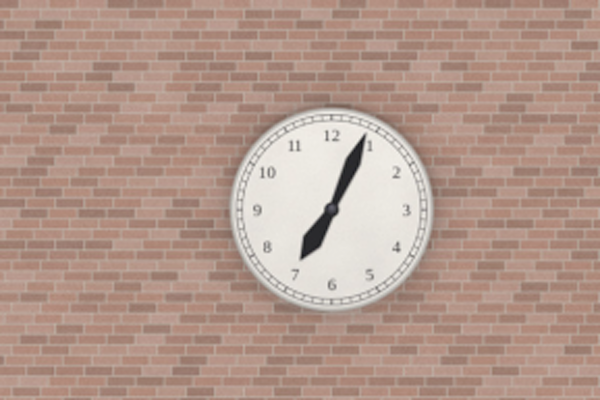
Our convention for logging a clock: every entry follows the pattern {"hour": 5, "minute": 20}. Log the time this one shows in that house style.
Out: {"hour": 7, "minute": 4}
